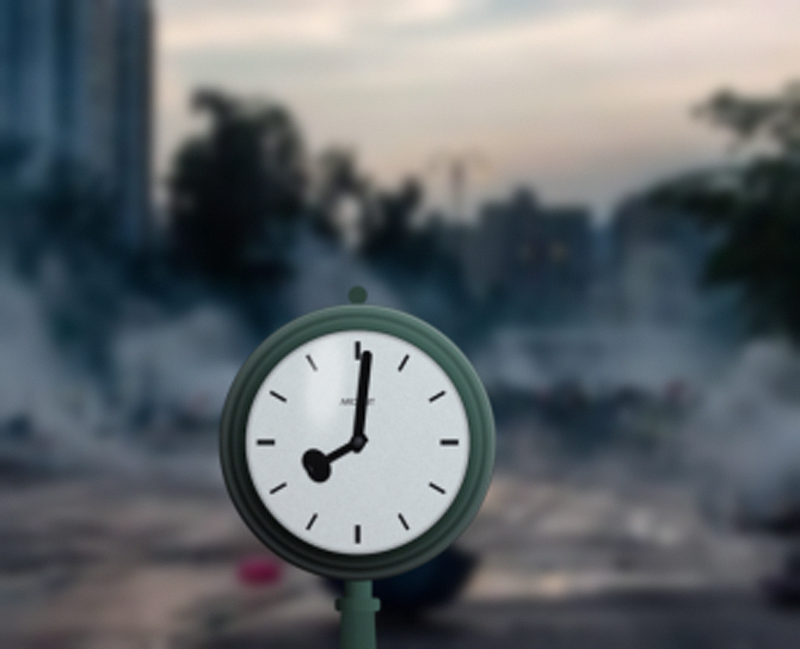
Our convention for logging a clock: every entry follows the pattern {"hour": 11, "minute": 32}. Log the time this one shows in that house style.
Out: {"hour": 8, "minute": 1}
